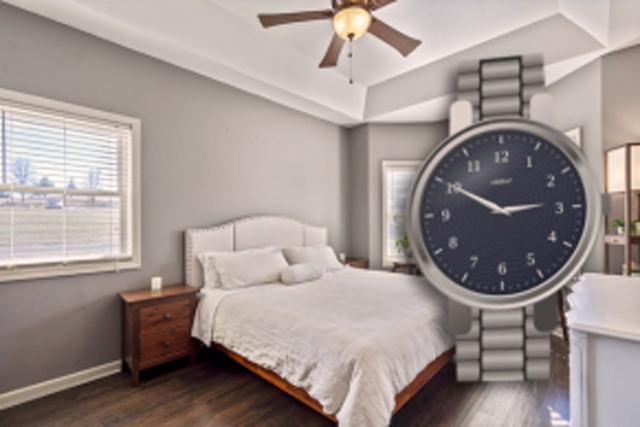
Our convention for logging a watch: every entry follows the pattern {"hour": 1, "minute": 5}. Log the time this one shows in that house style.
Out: {"hour": 2, "minute": 50}
